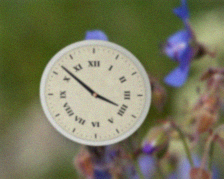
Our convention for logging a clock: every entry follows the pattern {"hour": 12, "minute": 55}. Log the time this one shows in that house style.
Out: {"hour": 3, "minute": 52}
